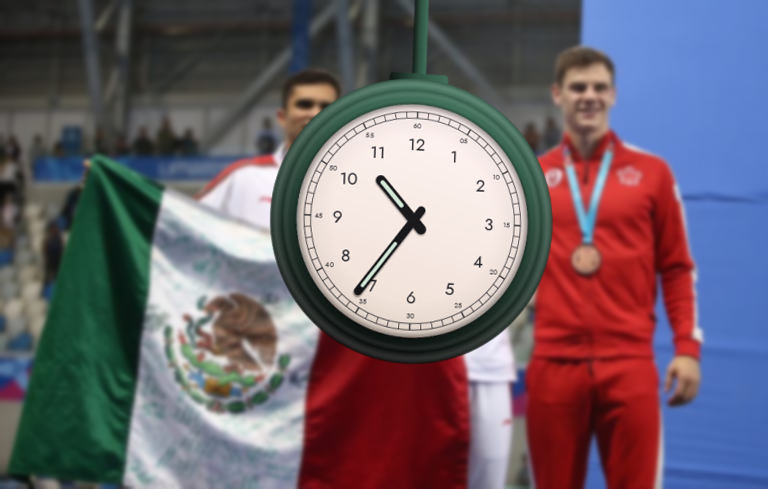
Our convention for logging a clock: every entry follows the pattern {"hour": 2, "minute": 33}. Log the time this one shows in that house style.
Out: {"hour": 10, "minute": 36}
